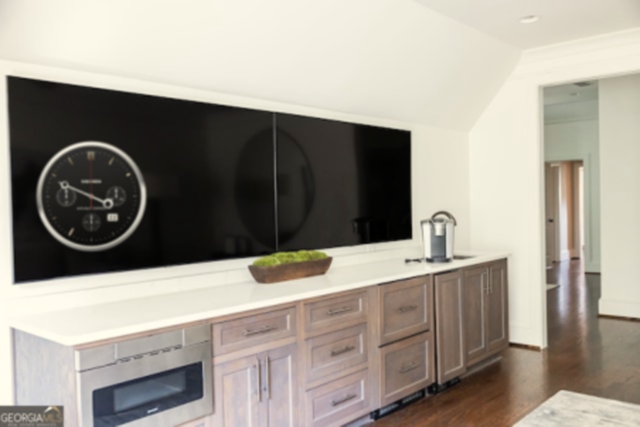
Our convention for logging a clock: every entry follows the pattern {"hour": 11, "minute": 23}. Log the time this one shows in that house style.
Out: {"hour": 3, "minute": 49}
